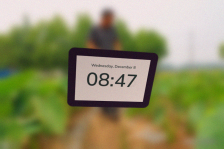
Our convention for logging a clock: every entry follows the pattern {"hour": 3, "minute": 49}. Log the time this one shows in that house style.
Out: {"hour": 8, "minute": 47}
